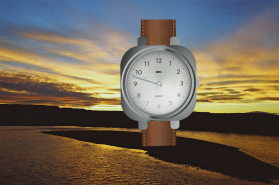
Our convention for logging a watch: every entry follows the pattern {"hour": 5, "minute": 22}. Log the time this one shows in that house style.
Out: {"hour": 9, "minute": 48}
